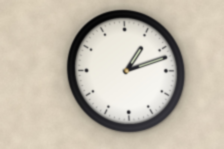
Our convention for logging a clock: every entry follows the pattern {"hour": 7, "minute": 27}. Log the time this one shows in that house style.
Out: {"hour": 1, "minute": 12}
